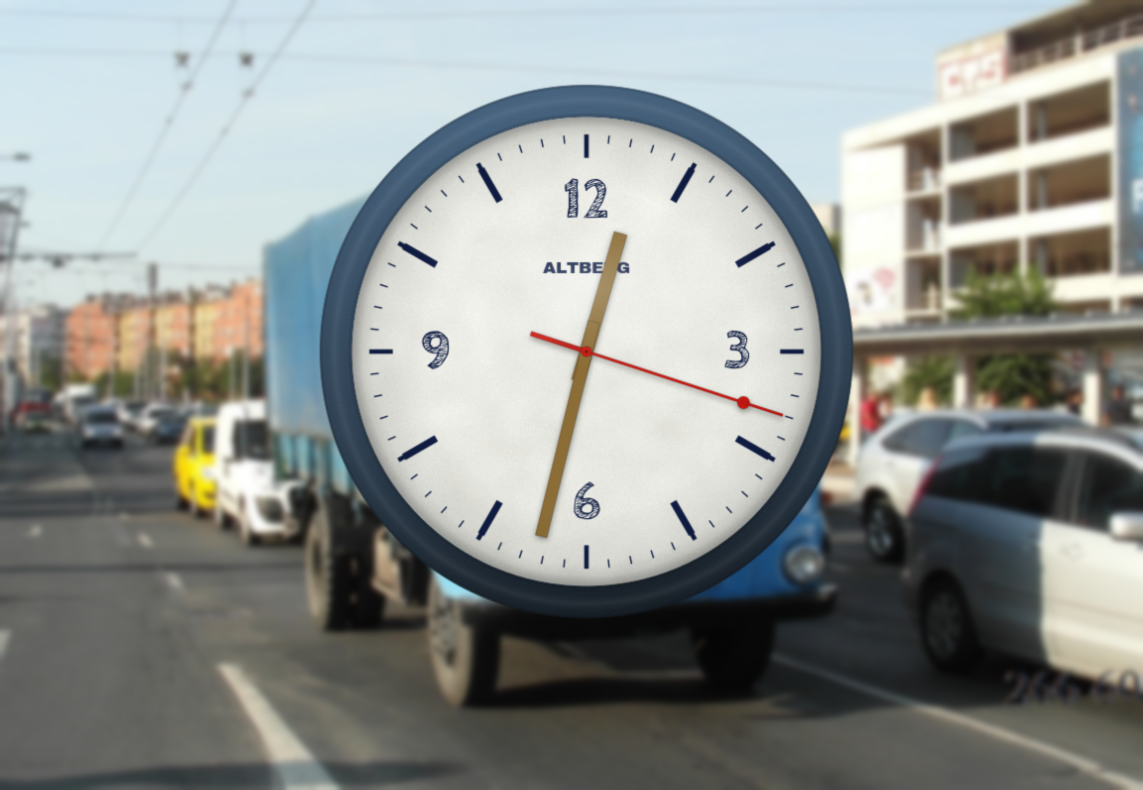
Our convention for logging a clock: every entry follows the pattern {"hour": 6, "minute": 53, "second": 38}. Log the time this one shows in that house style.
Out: {"hour": 12, "minute": 32, "second": 18}
